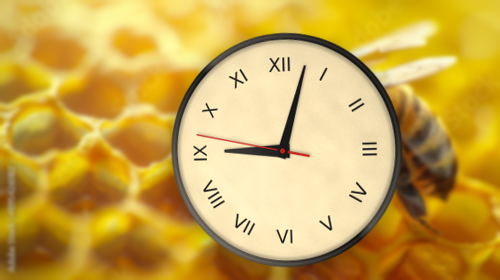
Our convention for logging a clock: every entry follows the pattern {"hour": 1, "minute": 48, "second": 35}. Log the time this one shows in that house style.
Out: {"hour": 9, "minute": 2, "second": 47}
